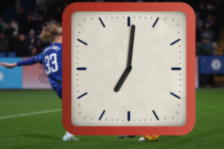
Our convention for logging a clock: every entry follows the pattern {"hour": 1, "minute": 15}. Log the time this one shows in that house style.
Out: {"hour": 7, "minute": 1}
